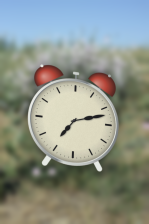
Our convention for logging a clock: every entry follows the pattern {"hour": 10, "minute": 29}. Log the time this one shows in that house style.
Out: {"hour": 7, "minute": 12}
